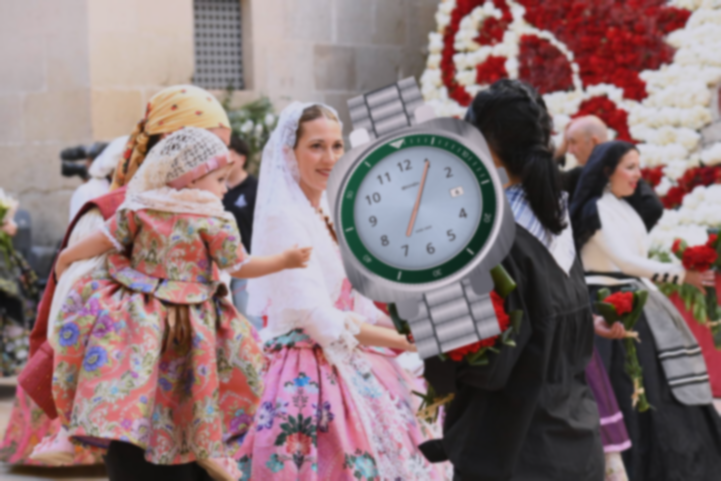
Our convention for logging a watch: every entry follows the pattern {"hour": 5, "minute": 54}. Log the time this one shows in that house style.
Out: {"hour": 7, "minute": 5}
